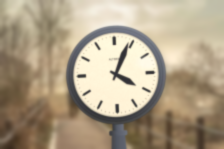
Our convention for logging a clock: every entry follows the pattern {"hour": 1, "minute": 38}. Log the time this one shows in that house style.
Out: {"hour": 4, "minute": 4}
